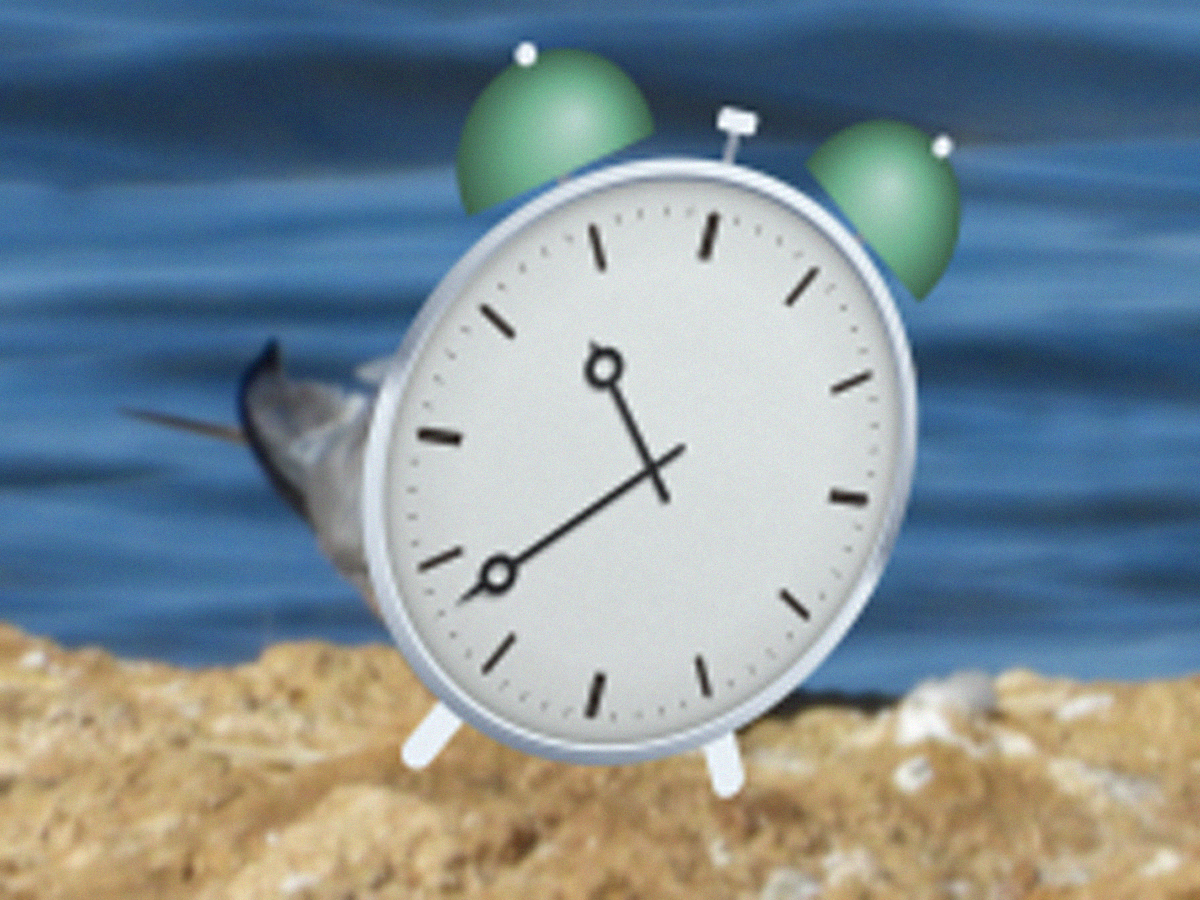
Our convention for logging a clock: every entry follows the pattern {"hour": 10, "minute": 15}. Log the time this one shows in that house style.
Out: {"hour": 10, "minute": 38}
